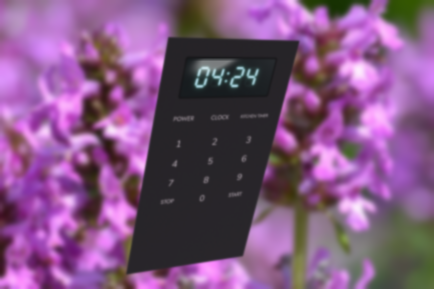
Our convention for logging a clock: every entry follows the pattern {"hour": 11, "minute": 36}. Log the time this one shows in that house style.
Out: {"hour": 4, "minute": 24}
